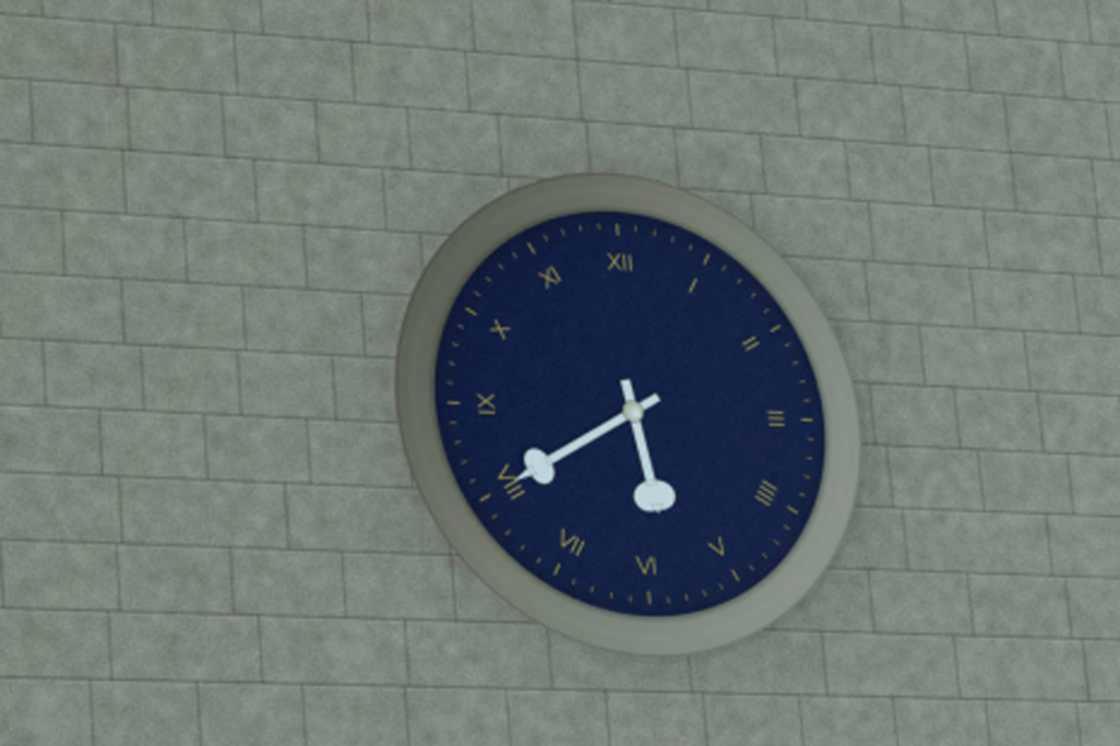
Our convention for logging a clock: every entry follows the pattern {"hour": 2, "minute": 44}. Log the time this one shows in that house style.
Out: {"hour": 5, "minute": 40}
